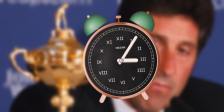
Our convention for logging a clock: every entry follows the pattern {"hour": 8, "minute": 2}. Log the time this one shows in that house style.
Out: {"hour": 3, "minute": 6}
